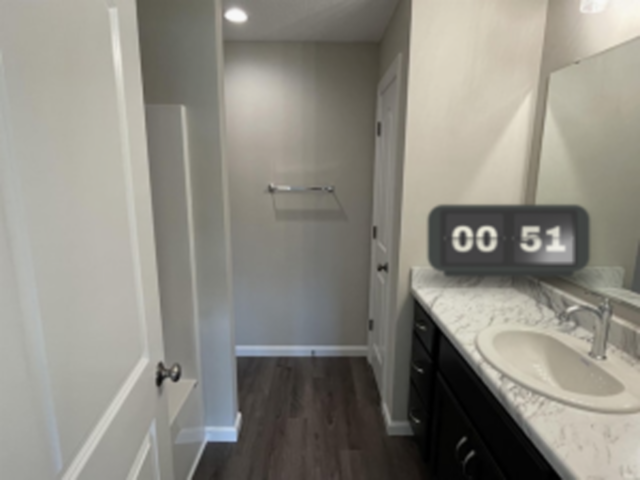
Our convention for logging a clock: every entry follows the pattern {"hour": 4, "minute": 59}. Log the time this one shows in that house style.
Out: {"hour": 0, "minute": 51}
